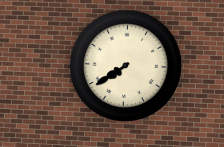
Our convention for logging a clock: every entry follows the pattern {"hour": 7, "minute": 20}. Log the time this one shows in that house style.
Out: {"hour": 7, "minute": 39}
